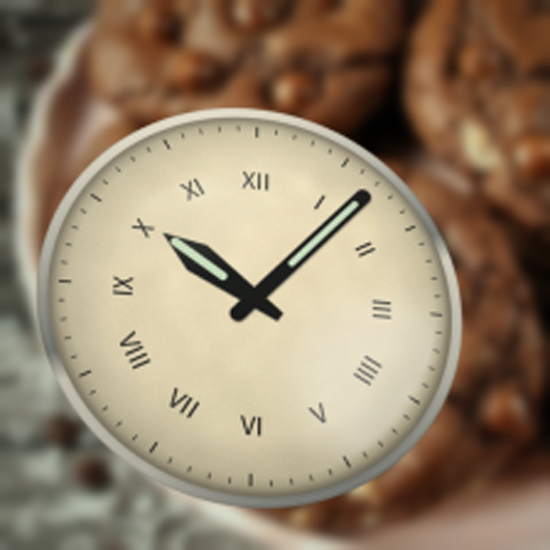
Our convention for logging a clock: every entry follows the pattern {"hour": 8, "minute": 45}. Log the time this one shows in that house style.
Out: {"hour": 10, "minute": 7}
